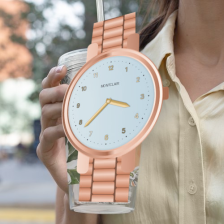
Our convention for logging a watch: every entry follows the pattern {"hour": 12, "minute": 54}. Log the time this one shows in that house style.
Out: {"hour": 3, "minute": 38}
